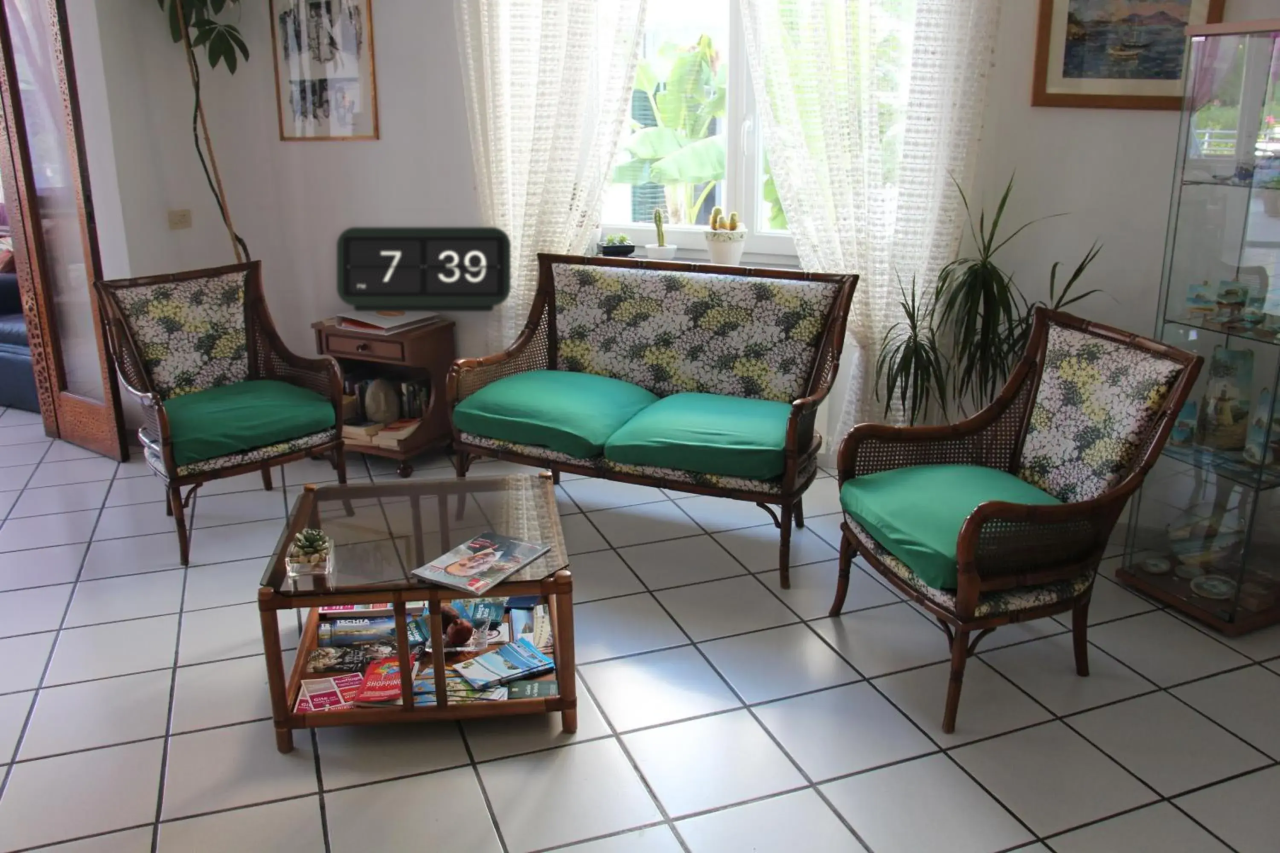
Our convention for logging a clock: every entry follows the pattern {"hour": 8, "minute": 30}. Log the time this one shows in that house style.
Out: {"hour": 7, "minute": 39}
